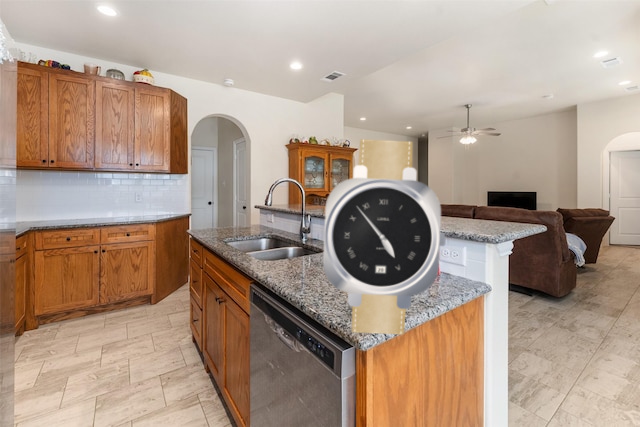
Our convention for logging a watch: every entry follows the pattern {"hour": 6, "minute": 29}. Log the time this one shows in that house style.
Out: {"hour": 4, "minute": 53}
